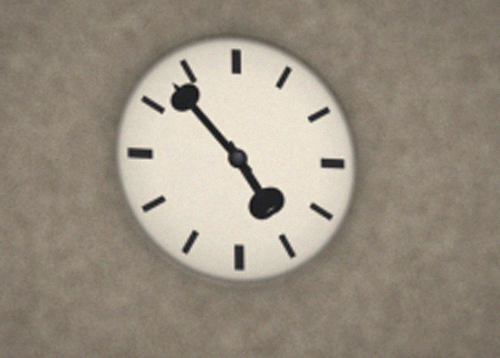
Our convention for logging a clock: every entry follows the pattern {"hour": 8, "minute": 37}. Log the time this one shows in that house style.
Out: {"hour": 4, "minute": 53}
